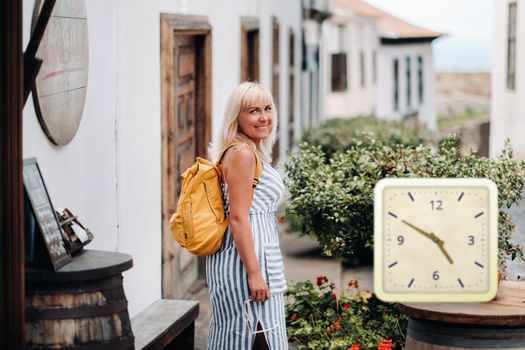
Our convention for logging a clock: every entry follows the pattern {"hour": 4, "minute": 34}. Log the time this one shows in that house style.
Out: {"hour": 4, "minute": 50}
